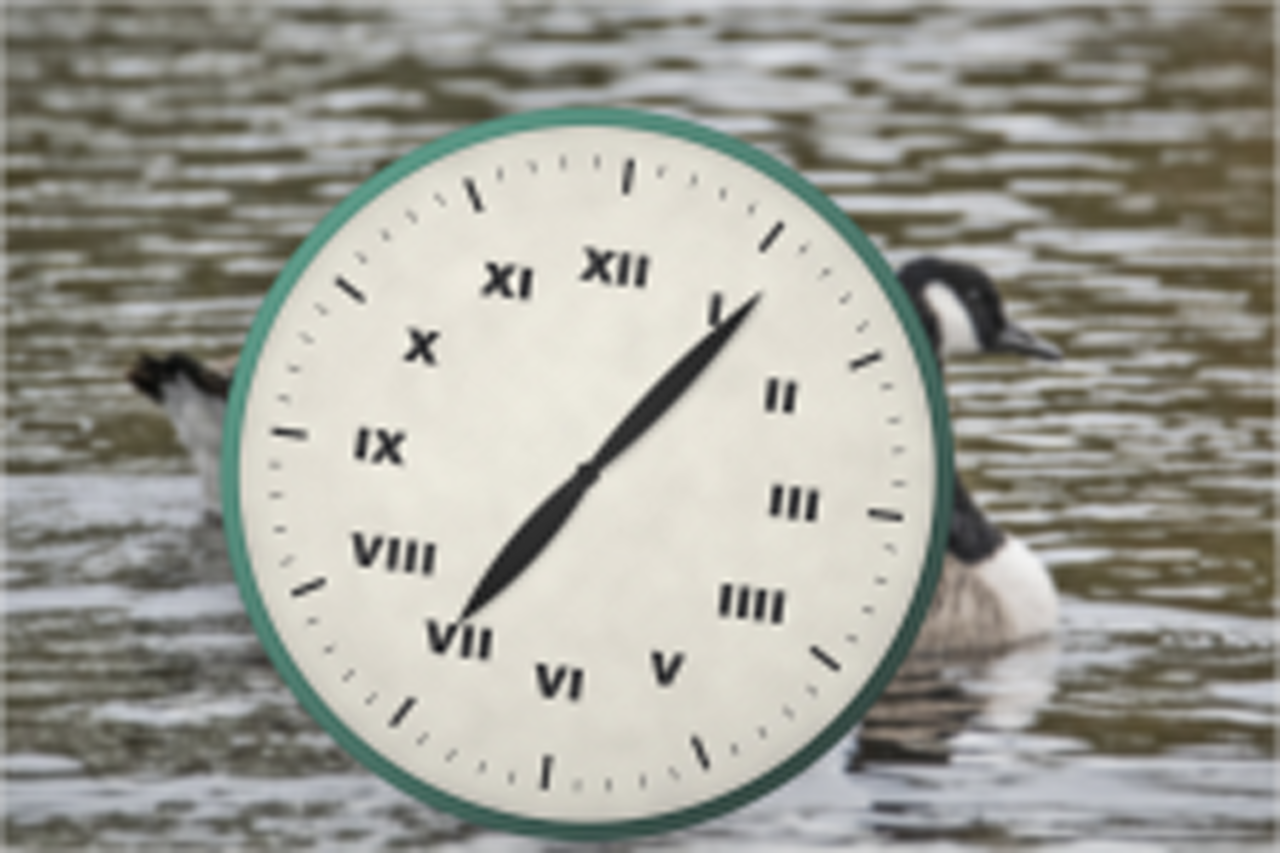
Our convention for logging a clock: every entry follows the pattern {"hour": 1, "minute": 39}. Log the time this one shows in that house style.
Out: {"hour": 7, "minute": 6}
